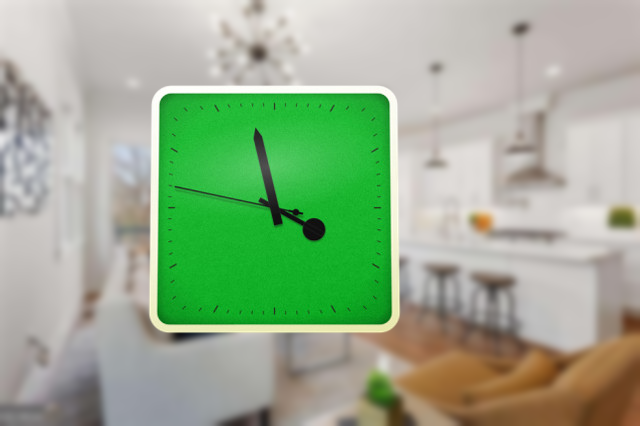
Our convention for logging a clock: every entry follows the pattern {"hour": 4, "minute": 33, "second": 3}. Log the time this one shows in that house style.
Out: {"hour": 3, "minute": 57, "second": 47}
